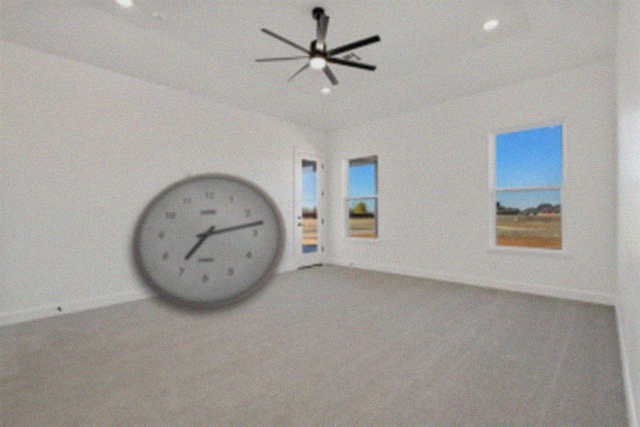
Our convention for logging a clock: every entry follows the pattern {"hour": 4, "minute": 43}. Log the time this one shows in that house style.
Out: {"hour": 7, "minute": 13}
